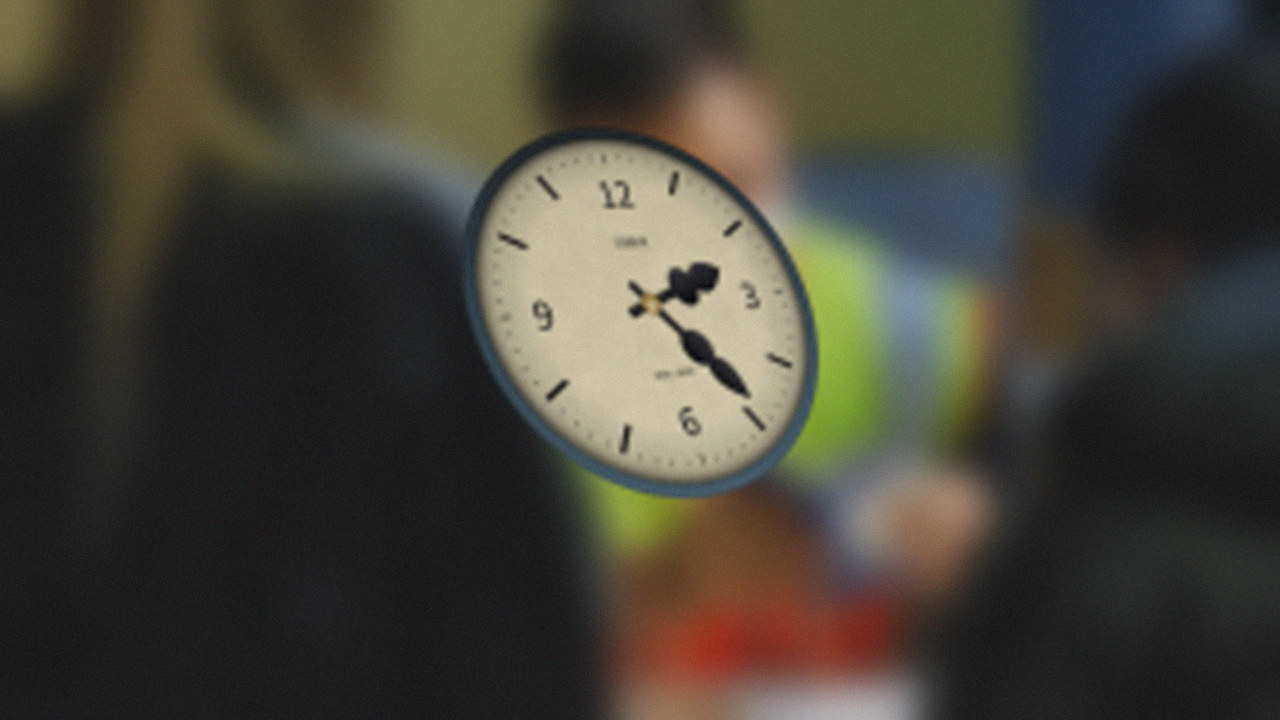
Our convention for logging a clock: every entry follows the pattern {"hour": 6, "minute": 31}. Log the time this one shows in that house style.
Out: {"hour": 2, "minute": 24}
